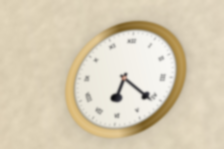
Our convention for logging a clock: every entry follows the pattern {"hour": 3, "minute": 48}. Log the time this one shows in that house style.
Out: {"hour": 6, "minute": 21}
